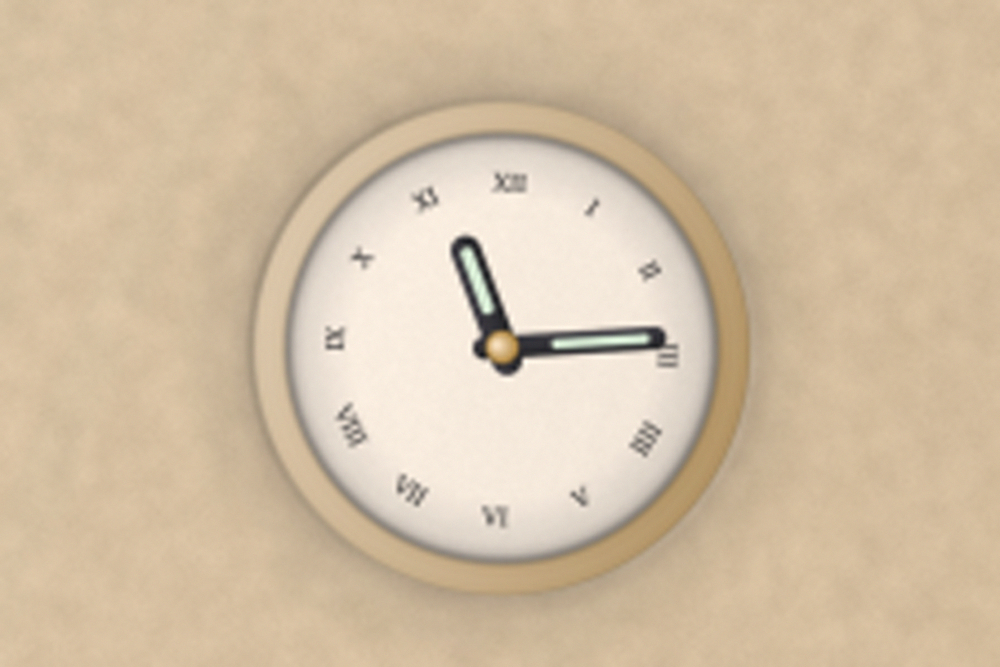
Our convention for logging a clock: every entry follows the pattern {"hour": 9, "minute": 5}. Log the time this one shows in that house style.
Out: {"hour": 11, "minute": 14}
